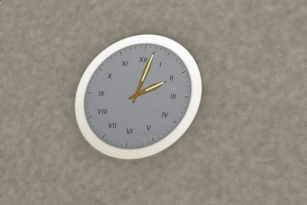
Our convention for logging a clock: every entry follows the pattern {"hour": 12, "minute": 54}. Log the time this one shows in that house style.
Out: {"hour": 2, "minute": 2}
